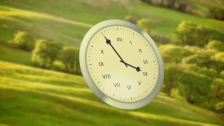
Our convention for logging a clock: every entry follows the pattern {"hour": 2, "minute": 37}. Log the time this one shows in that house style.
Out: {"hour": 3, "minute": 55}
